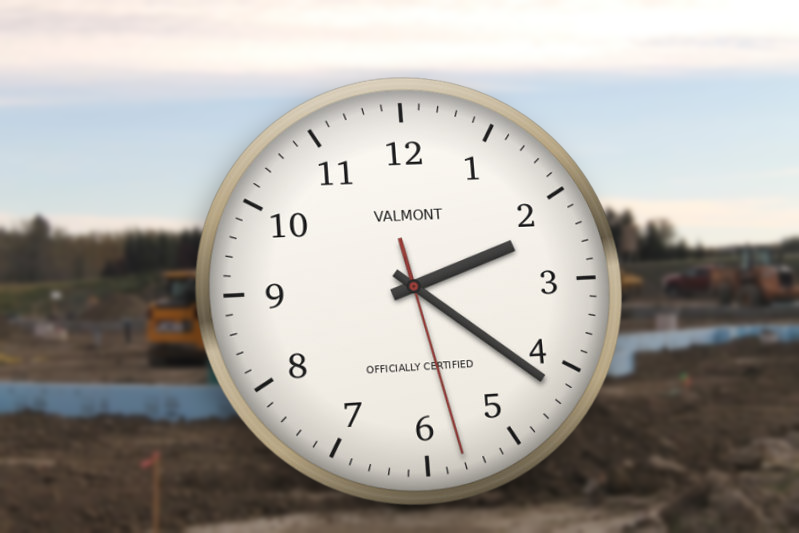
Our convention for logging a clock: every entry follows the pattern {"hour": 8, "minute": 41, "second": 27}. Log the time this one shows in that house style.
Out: {"hour": 2, "minute": 21, "second": 28}
